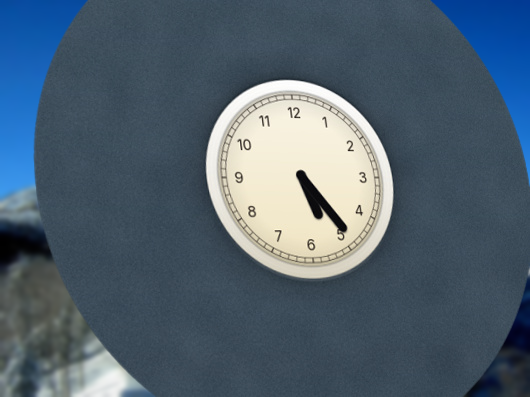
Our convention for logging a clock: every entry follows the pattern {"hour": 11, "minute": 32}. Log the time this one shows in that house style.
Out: {"hour": 5, "minute": 24}
